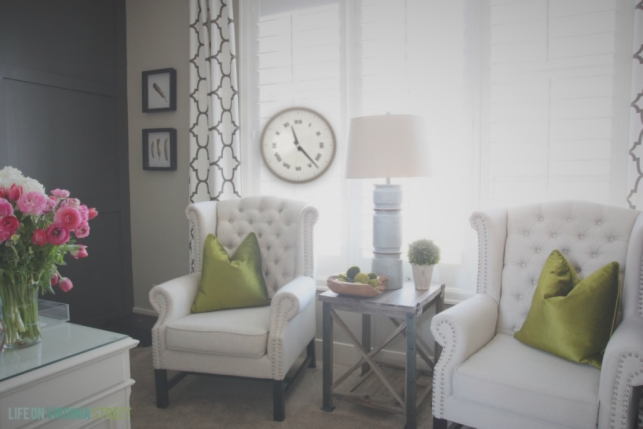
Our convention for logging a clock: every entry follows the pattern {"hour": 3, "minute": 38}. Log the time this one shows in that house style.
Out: {"hour": 11, "minute": 23}
